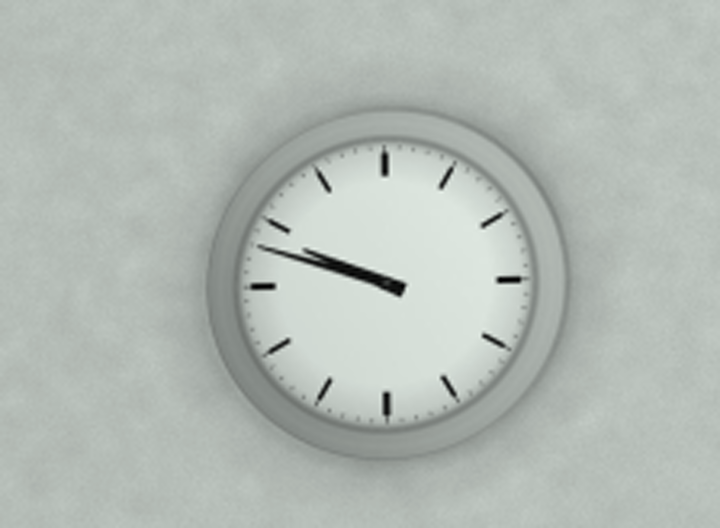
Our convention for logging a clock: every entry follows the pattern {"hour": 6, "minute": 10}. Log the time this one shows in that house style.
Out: {"hour": 9, "minute": 48}
